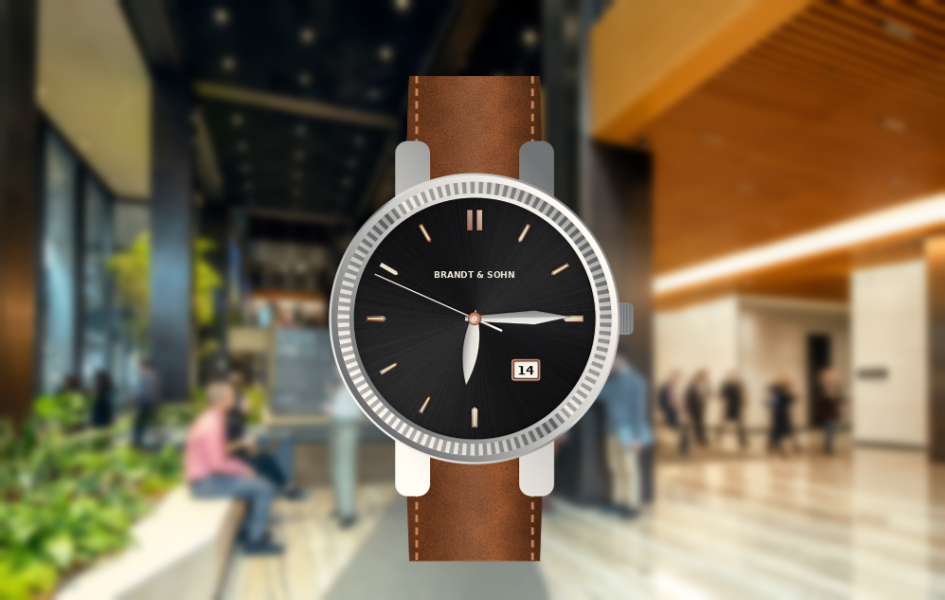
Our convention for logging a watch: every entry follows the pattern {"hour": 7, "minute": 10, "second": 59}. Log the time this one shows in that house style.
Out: {"hour": 6, "minute": 14, "second": 49}
